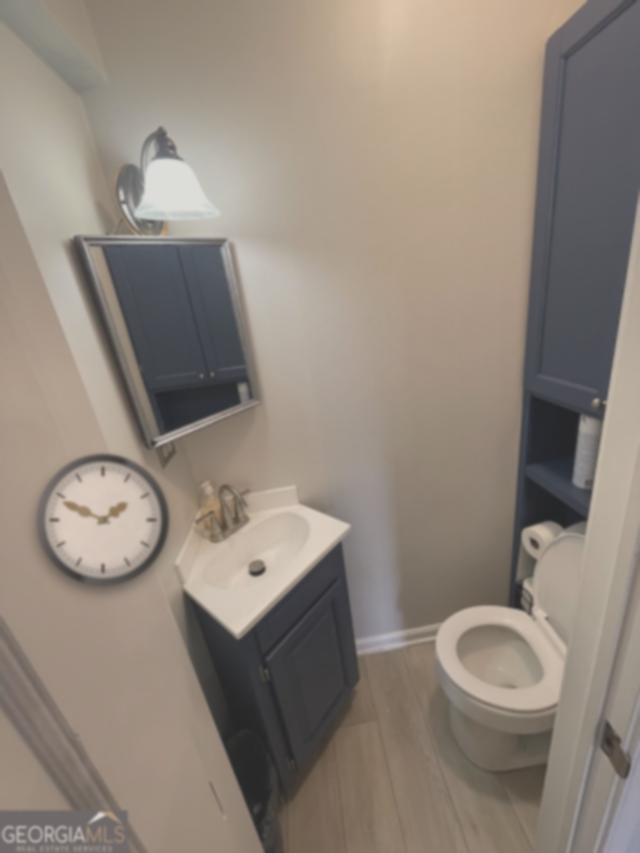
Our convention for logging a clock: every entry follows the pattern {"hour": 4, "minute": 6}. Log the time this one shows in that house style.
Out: {"hour": 1, "minute": 49}
